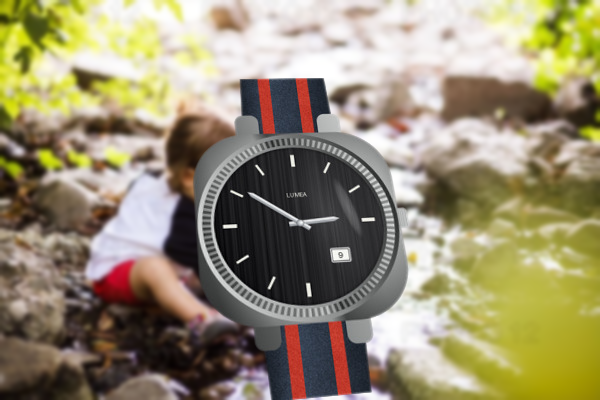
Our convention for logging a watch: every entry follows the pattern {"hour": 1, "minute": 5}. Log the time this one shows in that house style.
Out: {"hour": 2, "minute": 51}
